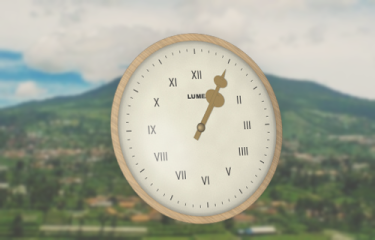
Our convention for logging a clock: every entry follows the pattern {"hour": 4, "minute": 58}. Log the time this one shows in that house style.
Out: {"hour": 1, "minute": 5}
